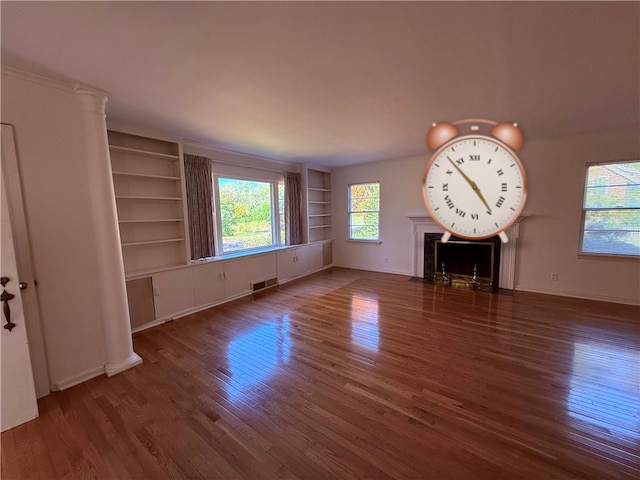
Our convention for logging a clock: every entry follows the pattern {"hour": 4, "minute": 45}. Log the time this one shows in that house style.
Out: {"hour": 4, "minute": 53}
